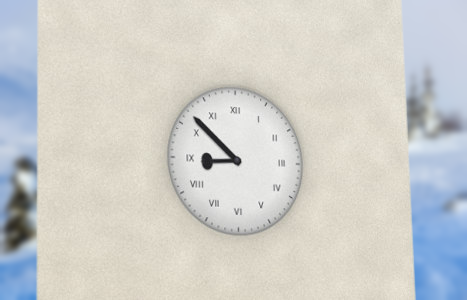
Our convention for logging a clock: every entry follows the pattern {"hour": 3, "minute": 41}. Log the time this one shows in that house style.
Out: {"hour": 8, "minute": 52}
